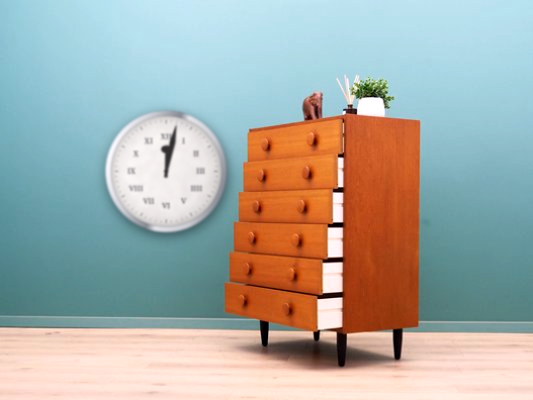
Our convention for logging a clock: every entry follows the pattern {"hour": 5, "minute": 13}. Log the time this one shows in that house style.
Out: {"hour": 12, "minute": 2}
